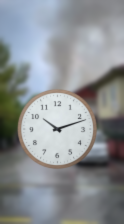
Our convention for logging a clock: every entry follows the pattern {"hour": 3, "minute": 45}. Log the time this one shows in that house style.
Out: {"hour": 10, "minute": 12}
